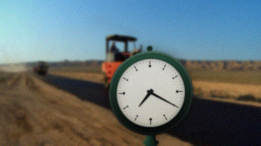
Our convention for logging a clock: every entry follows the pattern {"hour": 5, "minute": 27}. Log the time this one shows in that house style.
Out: {"hour": 7, "minute": 20}
